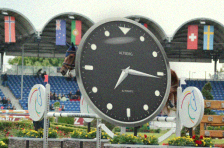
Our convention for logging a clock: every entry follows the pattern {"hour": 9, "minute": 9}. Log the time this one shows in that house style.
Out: {"hour": 7, "minute": 16}
